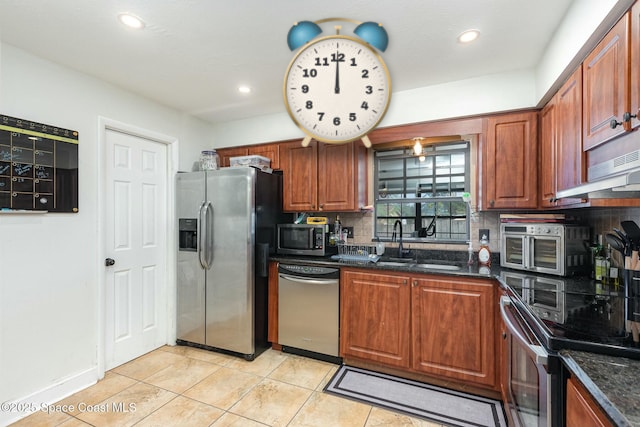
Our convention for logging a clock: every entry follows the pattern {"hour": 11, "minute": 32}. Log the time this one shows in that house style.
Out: {"hour": 12, "minute": 0}
